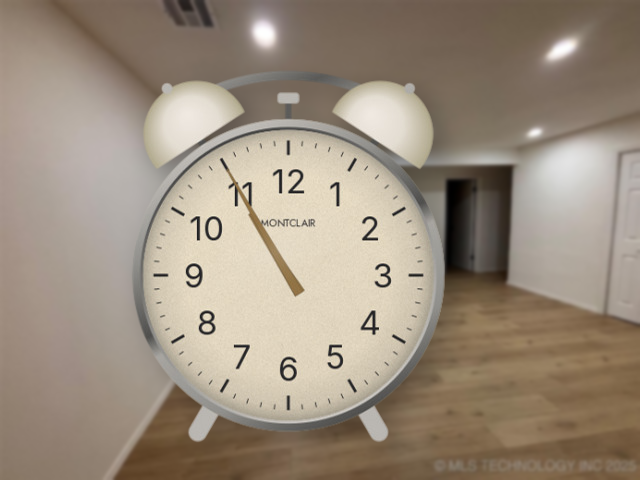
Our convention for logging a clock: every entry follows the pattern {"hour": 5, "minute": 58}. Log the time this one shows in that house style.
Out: {"hour": 10, "minute": 55}
